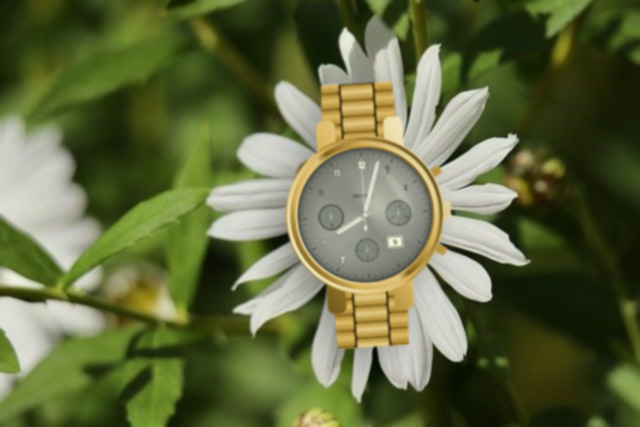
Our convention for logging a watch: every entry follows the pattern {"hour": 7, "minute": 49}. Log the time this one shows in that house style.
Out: {"hour": 8, "minute": 3}
